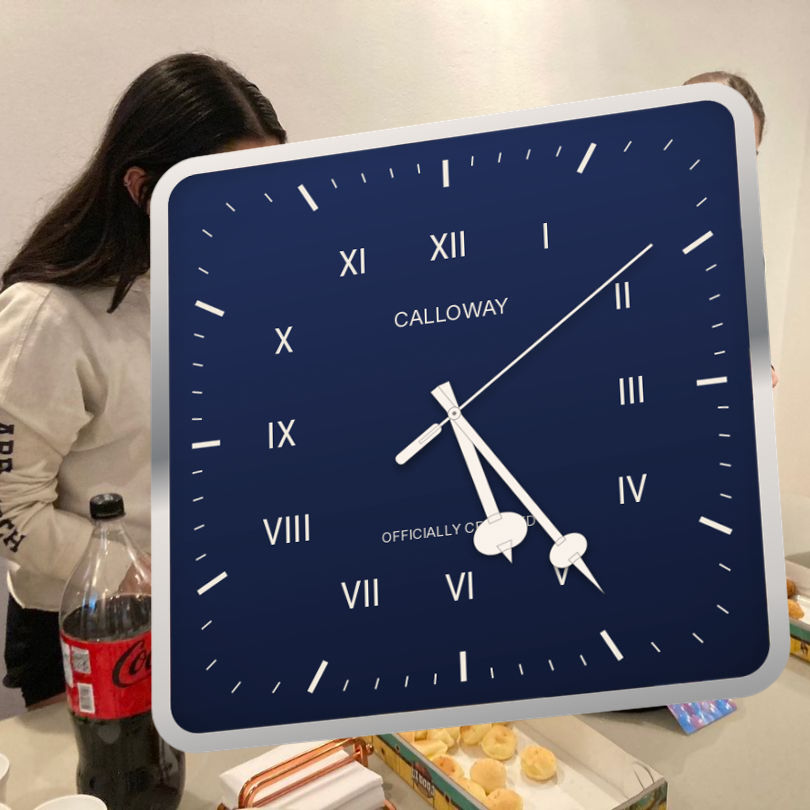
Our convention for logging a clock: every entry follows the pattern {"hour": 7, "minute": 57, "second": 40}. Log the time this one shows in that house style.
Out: {"hour": 5, "minute": 24, "second": 9}
